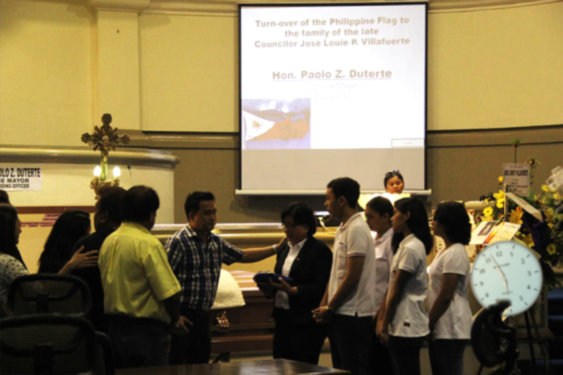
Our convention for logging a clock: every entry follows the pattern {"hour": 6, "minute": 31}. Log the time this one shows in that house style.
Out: {"hour": 5, "minute": 57}
